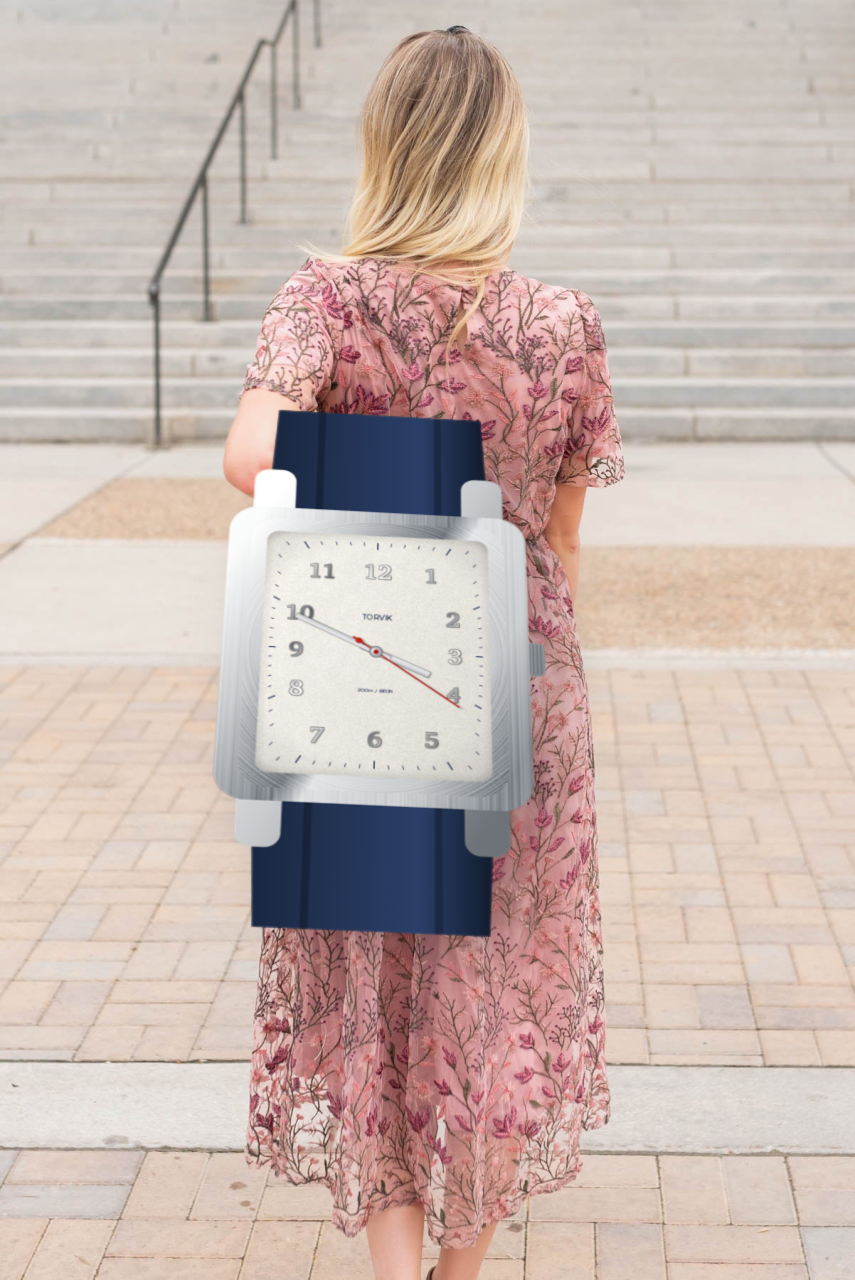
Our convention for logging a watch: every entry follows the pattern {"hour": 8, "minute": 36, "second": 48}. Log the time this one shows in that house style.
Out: {"hour": 3, "minute": 49, "second": 21}
